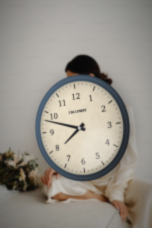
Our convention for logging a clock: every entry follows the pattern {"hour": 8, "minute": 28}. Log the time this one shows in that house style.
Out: {"hour": 7, "minute": 48}
